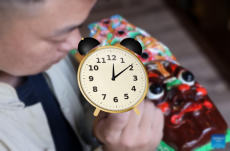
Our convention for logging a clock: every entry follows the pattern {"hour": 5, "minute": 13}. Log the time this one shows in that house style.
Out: {"hour": 12, "minute": 9}
